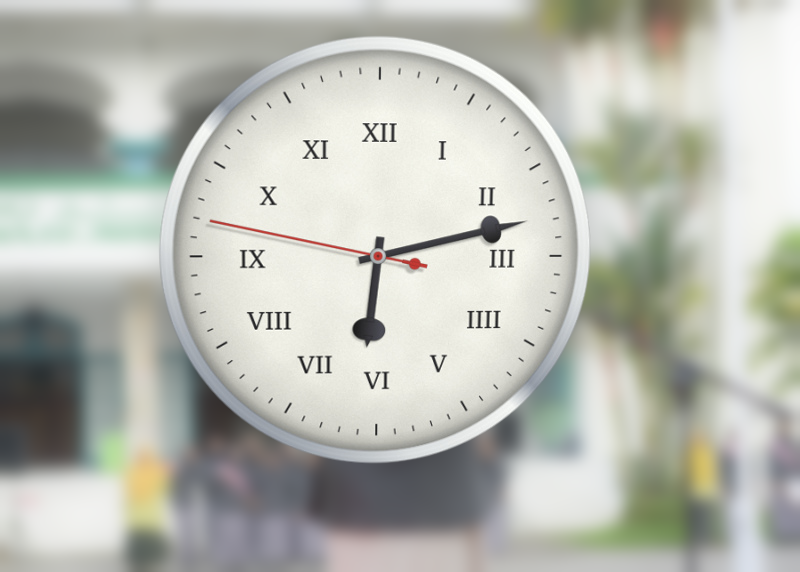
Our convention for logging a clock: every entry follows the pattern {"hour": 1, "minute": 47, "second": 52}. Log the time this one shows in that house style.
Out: {"hour": 6, "minute": 12, "second": 47}
